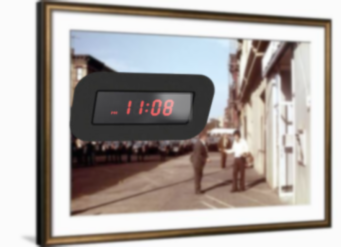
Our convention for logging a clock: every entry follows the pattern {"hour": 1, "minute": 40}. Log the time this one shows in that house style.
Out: {"hour": 11, "minute": 8}
